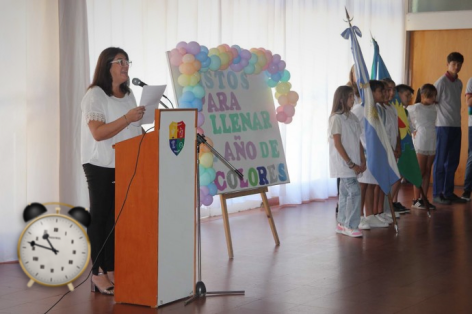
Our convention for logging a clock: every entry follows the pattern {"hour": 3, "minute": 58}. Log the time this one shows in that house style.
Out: {"hour": 10, "minute": 47}
